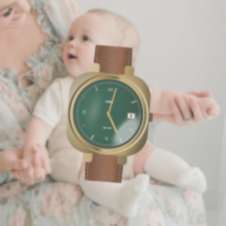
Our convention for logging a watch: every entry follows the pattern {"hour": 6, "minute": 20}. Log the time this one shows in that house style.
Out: {"hour": 5, "minute": 2}
